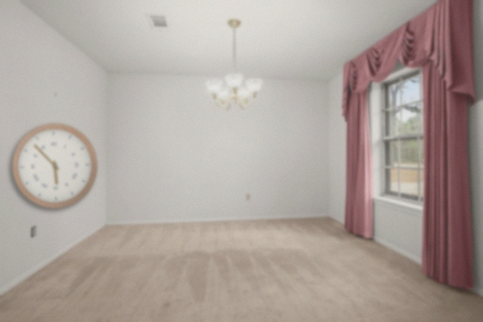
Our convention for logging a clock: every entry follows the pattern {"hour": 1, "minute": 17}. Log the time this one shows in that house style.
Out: {"hour": 5, "minute": 53}
